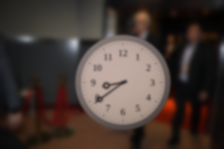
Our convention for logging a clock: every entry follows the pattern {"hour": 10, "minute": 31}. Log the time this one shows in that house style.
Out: {"hour": 8, "minute": 39}
